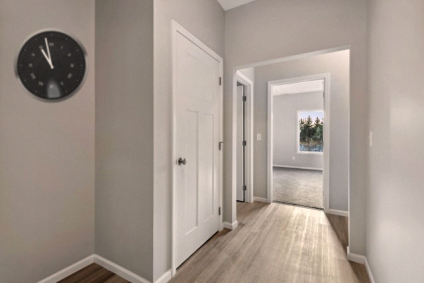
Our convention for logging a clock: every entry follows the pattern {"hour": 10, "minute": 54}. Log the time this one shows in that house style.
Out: {"hour": 10, "minute": 58}
